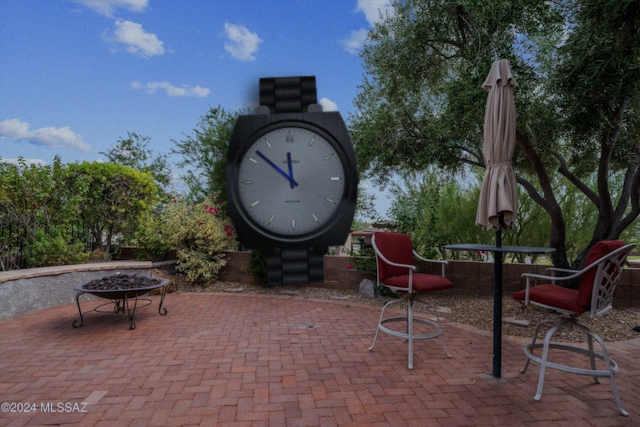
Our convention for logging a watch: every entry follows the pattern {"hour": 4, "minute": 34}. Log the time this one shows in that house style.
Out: {"hour": 11, "minute": 52}
